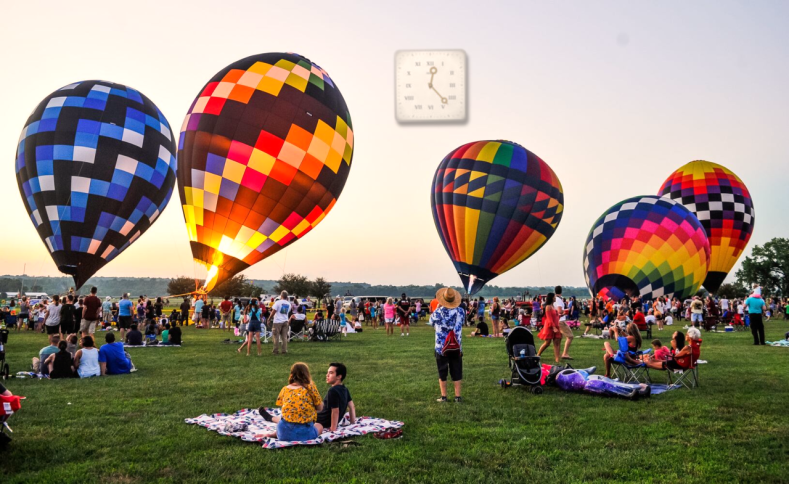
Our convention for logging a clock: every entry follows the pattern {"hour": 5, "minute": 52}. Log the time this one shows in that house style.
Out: {"hour": 12, "minute": 23}
